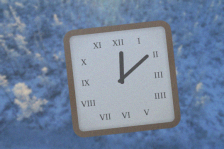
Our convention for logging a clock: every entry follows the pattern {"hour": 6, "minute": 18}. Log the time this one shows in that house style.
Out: {"hour": 12, "minute": 9}
